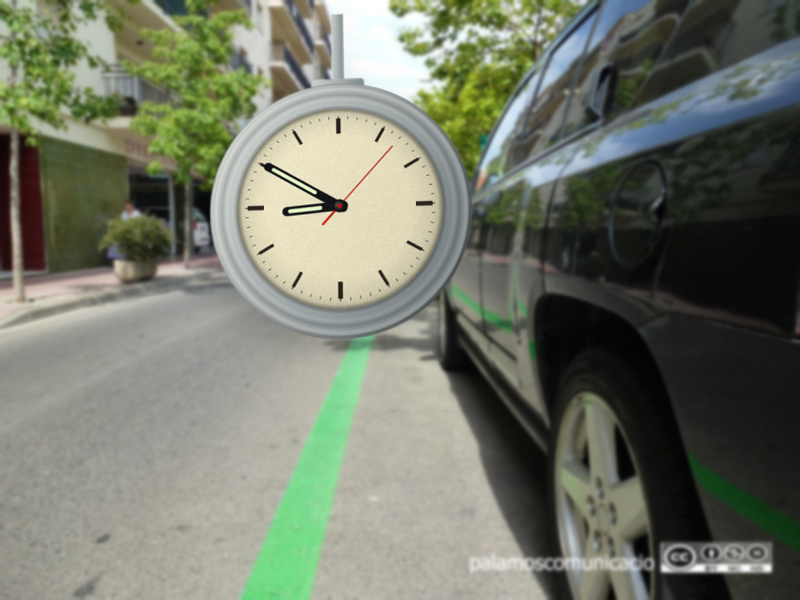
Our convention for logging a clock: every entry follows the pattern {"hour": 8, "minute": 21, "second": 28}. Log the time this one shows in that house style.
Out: {"hour": 8, "minute": 50, "second": 7}
